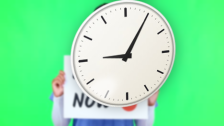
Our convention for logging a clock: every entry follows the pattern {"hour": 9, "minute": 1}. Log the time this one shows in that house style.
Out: {"hour": 9, "minute": 5}
